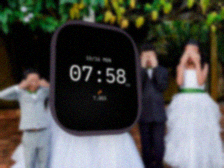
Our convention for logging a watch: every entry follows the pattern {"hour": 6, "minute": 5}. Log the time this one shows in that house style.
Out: {"hour": 7, "minute": 58}
